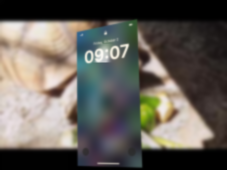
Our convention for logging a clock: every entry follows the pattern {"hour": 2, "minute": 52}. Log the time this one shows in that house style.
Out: {"hour": 9, "minute": 7}
